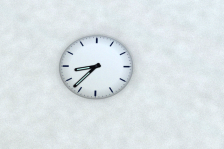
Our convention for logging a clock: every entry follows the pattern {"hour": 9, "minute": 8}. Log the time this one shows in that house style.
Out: {"hour": 8, "minute": 37}
